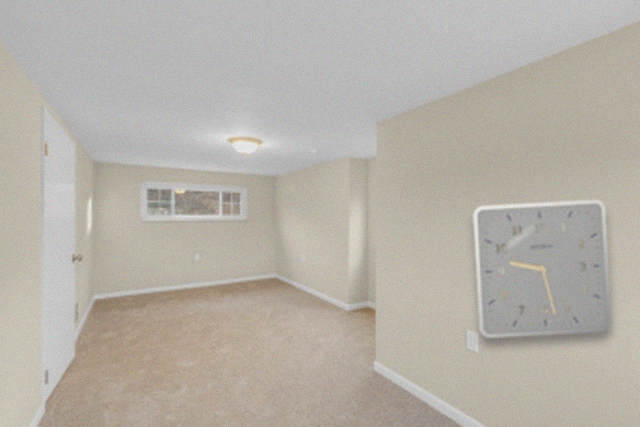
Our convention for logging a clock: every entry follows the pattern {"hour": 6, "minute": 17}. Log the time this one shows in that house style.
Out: {"hour": 9, "minute": 28}
